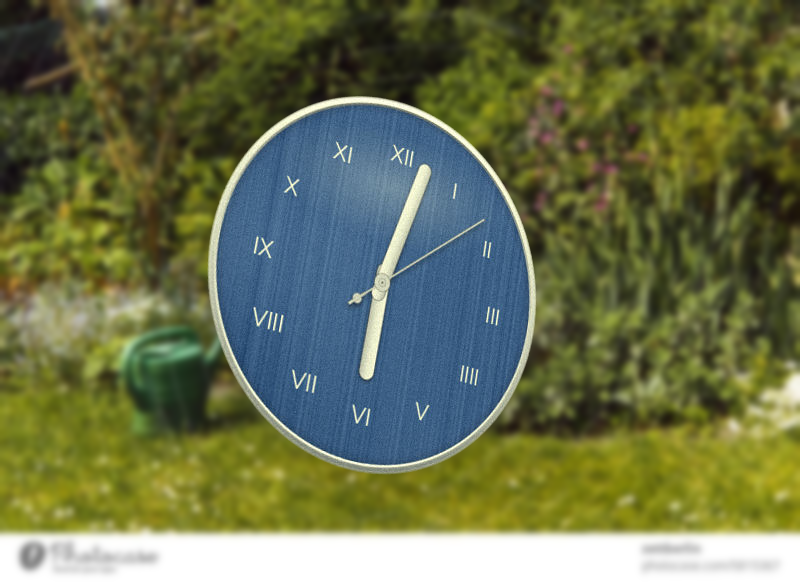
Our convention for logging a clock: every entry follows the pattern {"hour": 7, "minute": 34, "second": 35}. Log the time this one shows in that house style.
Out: {"hour": 6, "minute": 2, "second": 8}
